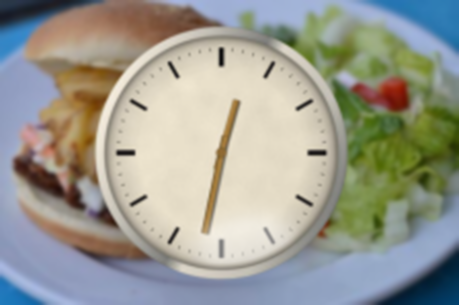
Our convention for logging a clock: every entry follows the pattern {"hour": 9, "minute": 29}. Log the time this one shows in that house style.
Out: {"hour": 12, "minute": 32}
